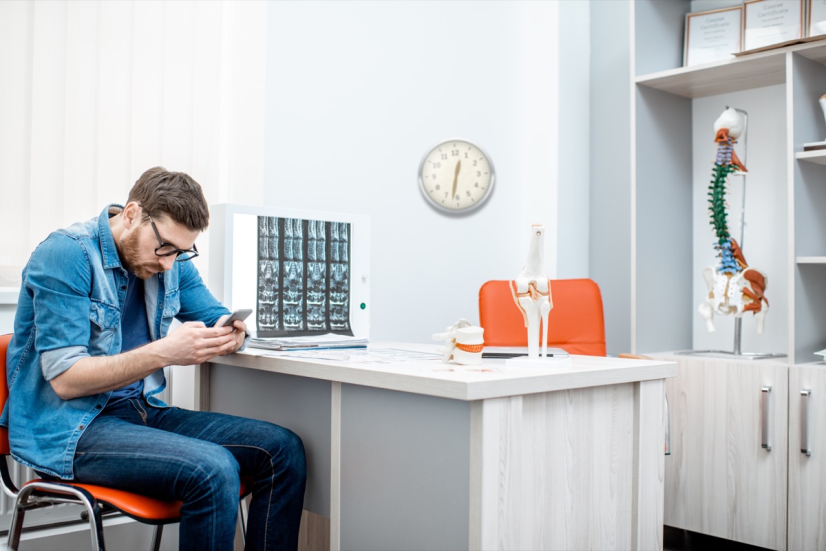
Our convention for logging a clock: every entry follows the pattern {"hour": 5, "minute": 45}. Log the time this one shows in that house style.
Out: {"hour": 12, "minute": 32}
